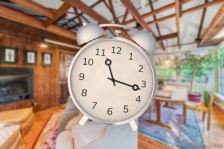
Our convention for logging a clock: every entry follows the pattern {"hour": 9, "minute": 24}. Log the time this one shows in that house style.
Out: {"hour": 11, "minute": 17}
